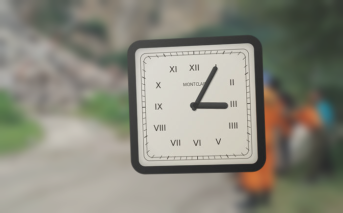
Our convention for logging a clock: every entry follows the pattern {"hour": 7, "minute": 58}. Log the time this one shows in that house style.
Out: {"hour": 3, "minute": 5}
